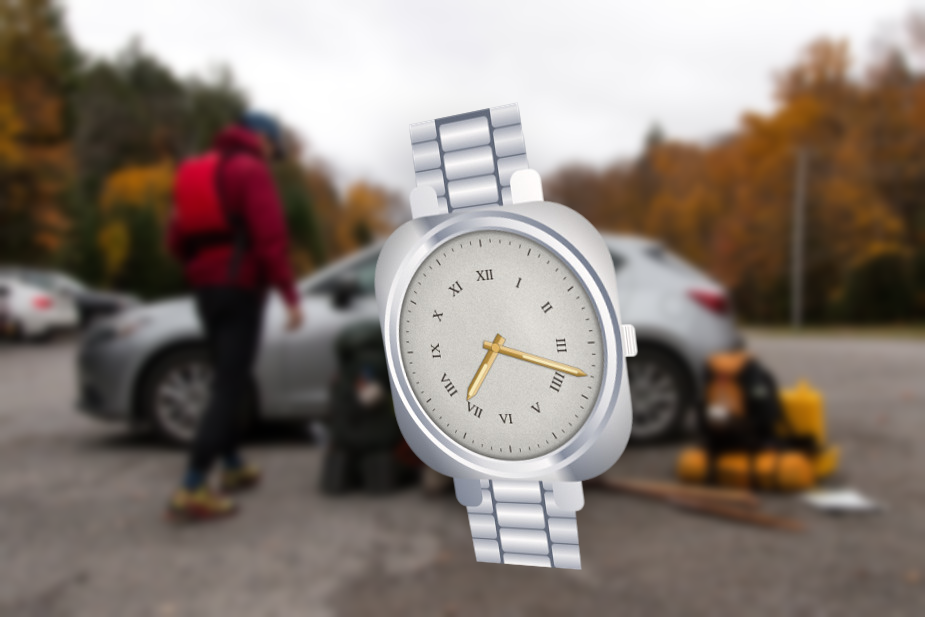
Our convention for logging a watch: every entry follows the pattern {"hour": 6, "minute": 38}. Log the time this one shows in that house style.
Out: {"hour": 7, "minute": 18}
